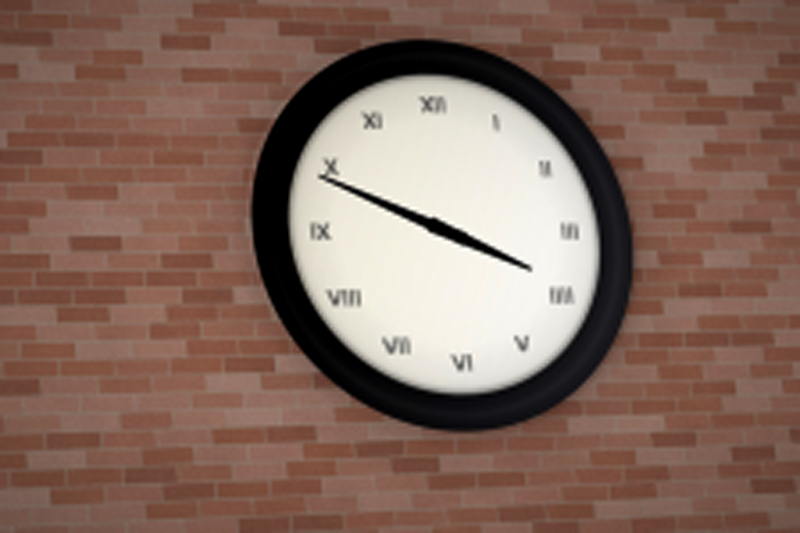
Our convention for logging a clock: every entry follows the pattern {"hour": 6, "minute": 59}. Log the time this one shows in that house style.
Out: {"hour": 3, "minute": 49}
